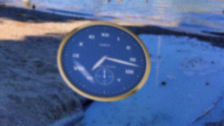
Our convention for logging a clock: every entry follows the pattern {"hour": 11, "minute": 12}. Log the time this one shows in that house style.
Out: {"hour": 7, "minute": 17}
